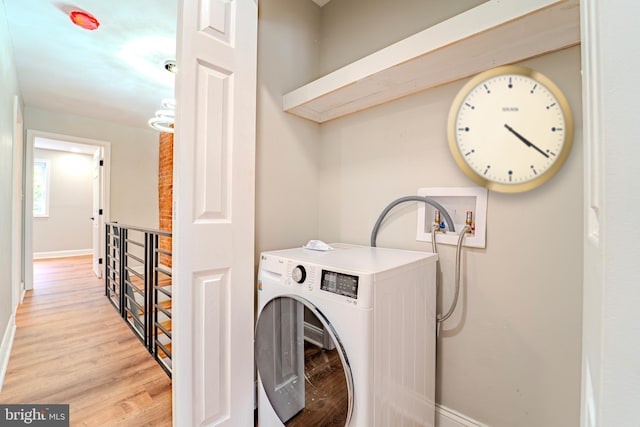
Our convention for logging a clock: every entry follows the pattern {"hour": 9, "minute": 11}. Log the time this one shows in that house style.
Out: {"hour": 4, "minute": 21}
